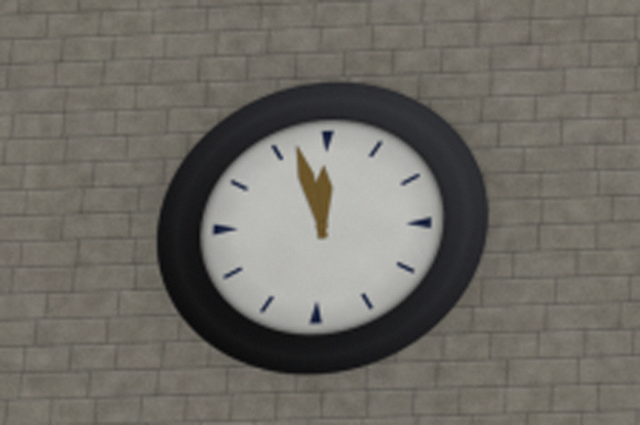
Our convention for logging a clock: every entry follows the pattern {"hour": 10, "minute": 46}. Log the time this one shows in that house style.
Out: {"hour": 11, "minute": 57}
